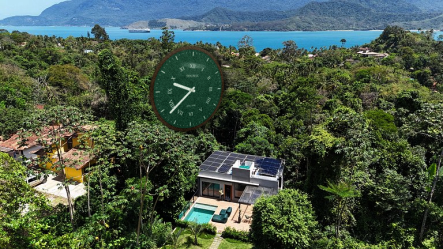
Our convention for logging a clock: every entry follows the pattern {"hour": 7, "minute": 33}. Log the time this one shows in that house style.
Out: {"hour": 9, "minute": 38}
